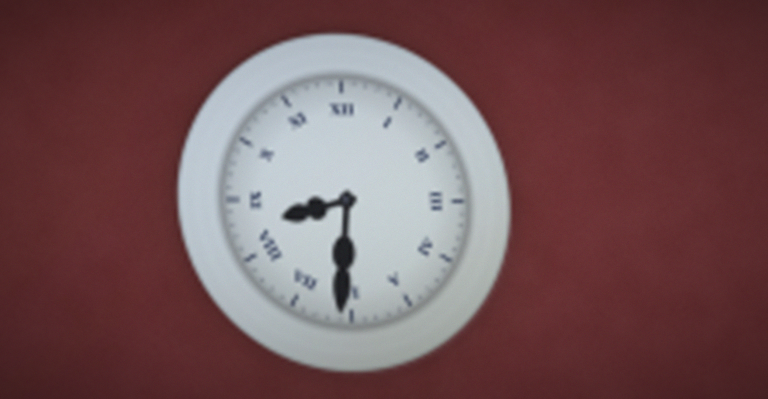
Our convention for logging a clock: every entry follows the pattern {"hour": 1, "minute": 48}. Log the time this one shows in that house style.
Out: {"hour": 8, "minute": 31}
